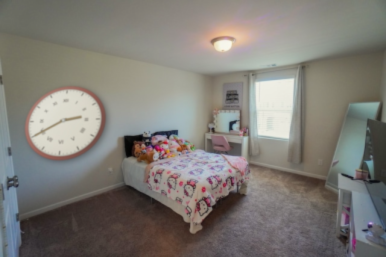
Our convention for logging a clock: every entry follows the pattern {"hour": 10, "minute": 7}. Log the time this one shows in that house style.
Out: {"hour": 2, "minute": 40}
